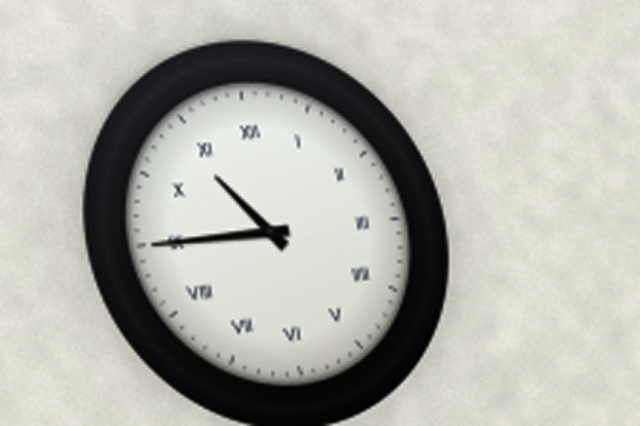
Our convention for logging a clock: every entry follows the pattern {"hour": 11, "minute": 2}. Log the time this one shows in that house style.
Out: {"hour": 10, "minute": 45}
